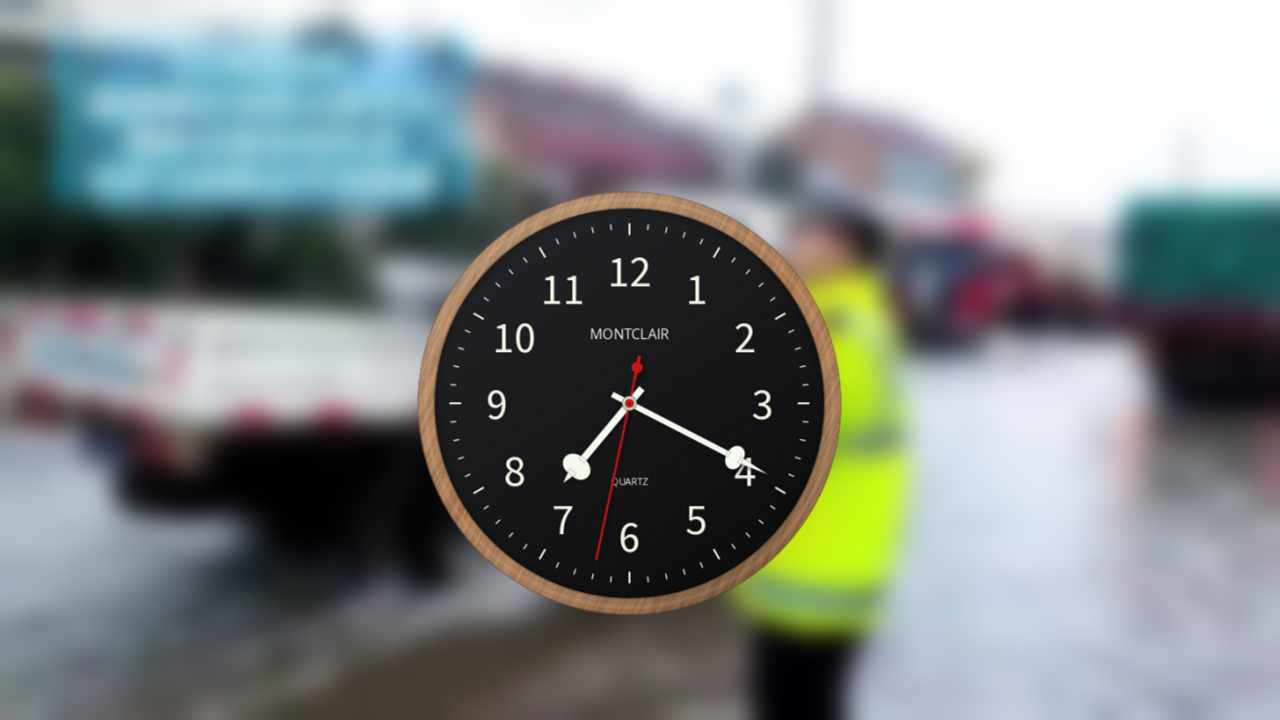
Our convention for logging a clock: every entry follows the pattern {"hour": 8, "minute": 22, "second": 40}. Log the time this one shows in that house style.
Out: {"hour": 7, "minute": 19, "second": 32}
